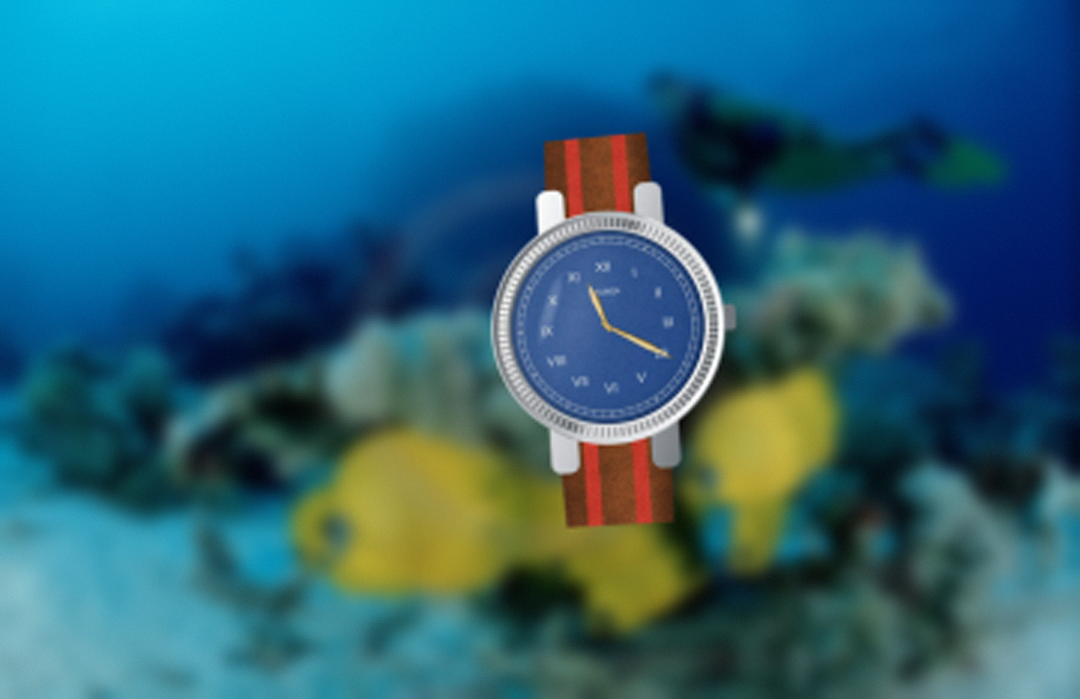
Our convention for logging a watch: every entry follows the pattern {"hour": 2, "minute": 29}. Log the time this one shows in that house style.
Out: {"hour": 11, "minute": 20}
